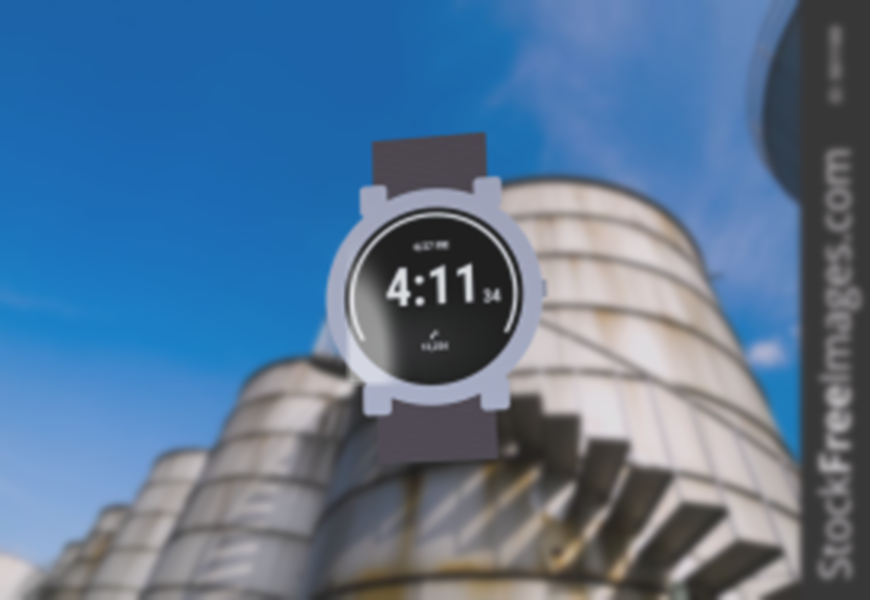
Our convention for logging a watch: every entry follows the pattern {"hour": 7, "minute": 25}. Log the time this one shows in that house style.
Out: {"hour": 4, "minute": 11}
